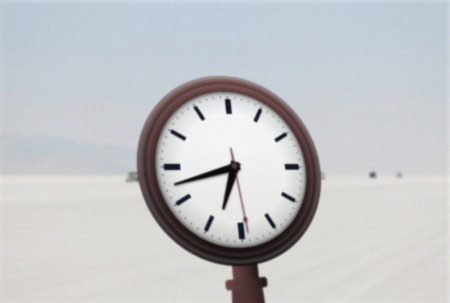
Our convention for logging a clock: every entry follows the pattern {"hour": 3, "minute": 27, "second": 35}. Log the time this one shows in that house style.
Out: {"hour": 6, "minute": 42, "second": 29}
